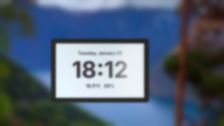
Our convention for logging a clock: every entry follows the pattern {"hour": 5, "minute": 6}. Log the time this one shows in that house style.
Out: {"hour": 18, "minute": 12}
